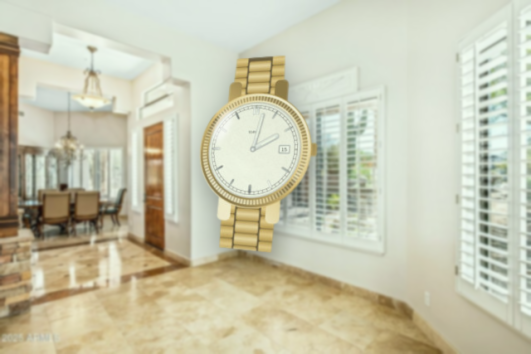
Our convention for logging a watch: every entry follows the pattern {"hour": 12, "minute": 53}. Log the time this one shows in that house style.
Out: {"hour": 2, "minute": 2}
